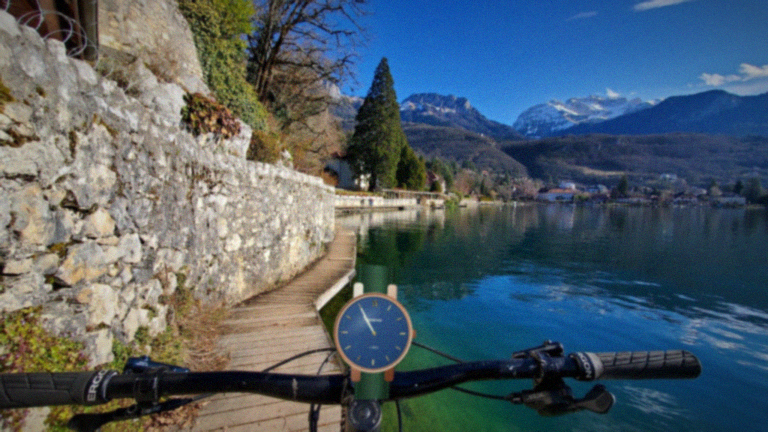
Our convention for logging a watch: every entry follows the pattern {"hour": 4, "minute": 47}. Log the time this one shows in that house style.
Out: {"hour": 10, "minute": 55}
